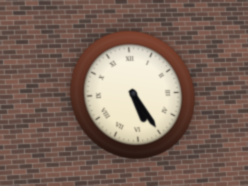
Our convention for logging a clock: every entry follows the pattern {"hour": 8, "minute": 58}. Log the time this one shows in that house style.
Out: {"hour": 5, "minute": 25}
